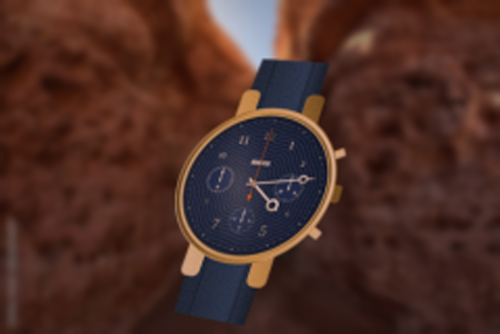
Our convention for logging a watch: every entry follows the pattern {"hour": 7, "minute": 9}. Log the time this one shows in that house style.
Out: {"hour": 4, "minute": 13}
